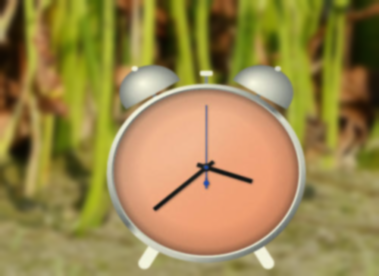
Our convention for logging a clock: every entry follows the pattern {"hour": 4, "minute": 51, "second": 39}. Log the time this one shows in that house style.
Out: {"hour": 3, "minute": 38, "second": 0}
